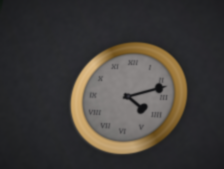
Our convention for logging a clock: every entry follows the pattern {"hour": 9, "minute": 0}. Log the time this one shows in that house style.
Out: {"hour": 4, "minute": 12}
